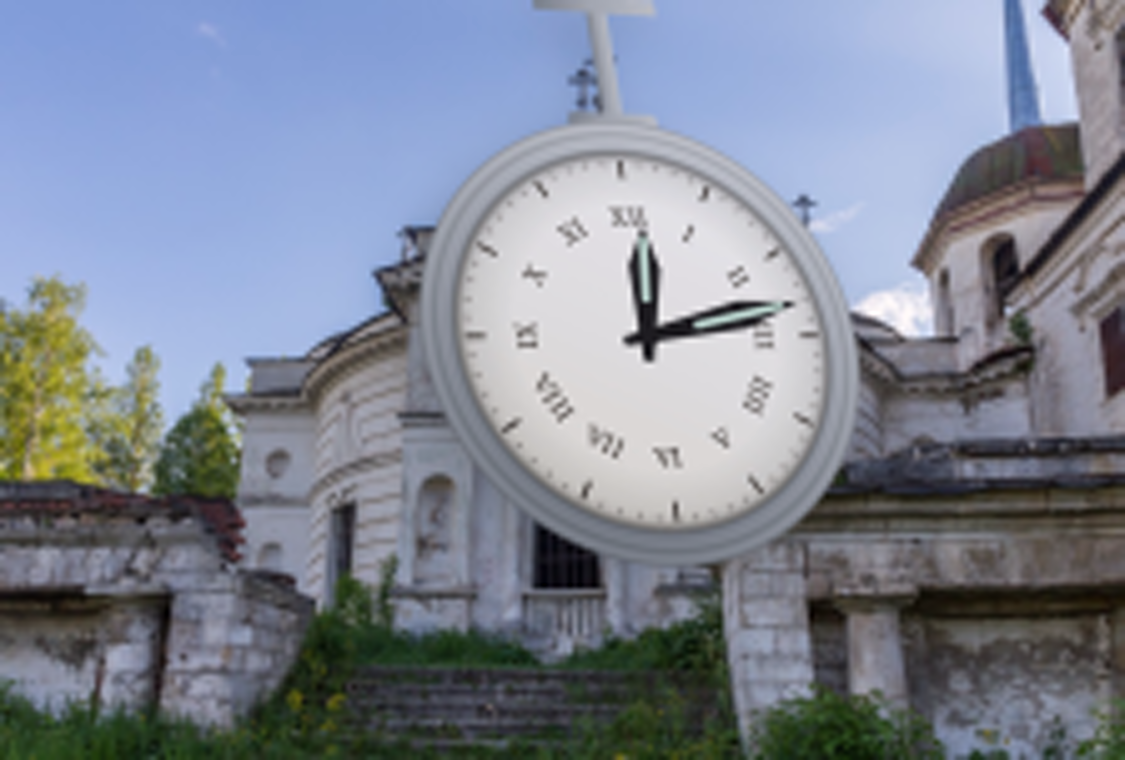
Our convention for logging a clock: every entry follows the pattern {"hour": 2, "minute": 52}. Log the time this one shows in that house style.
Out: {"hour": 12, "minute": 13}
